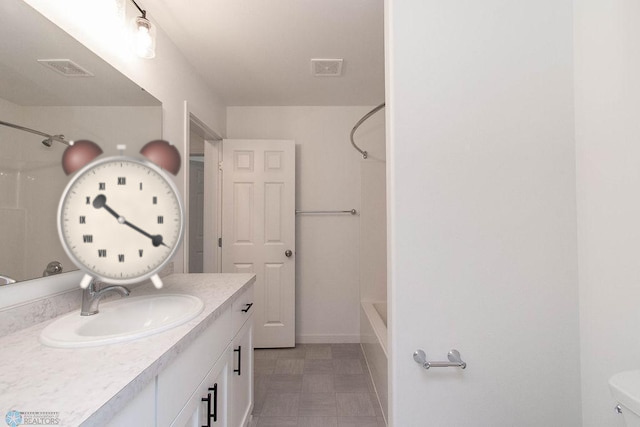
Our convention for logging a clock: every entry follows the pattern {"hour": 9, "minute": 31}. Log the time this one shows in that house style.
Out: {"hour": 10, "minute": 20}
